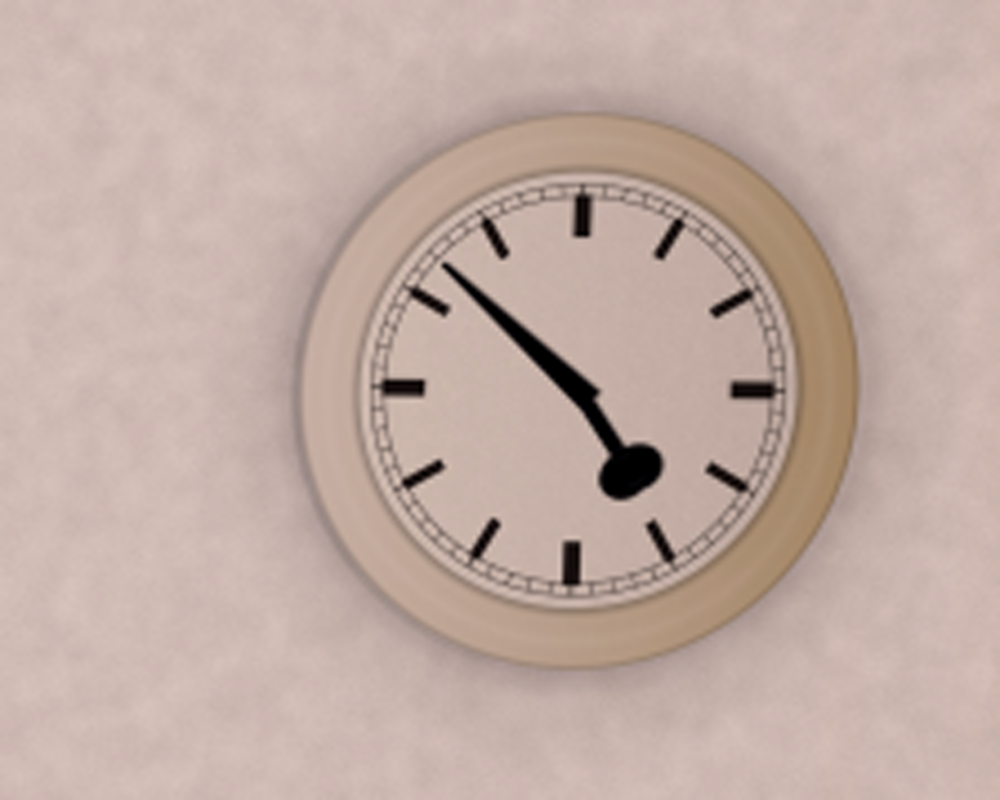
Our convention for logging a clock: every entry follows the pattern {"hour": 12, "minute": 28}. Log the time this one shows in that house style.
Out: {"hour": 4, "minute": 52}
